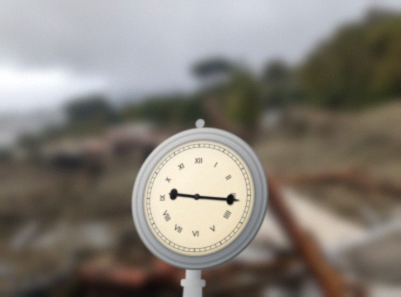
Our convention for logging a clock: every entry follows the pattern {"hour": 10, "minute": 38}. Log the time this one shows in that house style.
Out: {"hour": 9, "minute": 16}
